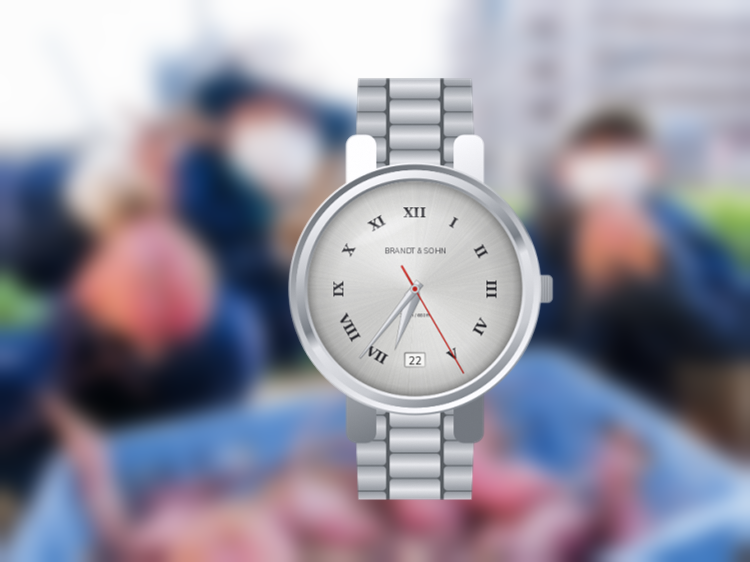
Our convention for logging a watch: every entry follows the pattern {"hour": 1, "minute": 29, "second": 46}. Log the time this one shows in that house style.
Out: {"hour": 6, "minute": 36, "second": 25}
